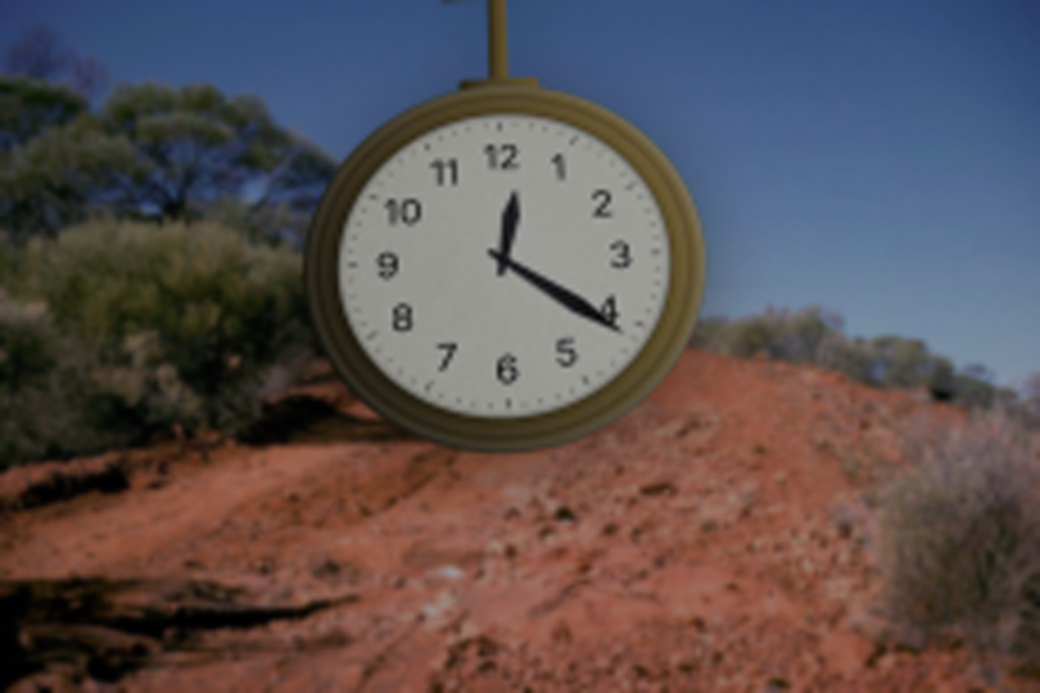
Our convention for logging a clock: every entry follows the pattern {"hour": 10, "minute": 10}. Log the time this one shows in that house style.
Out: {"hour": 12, "minute": 21}
